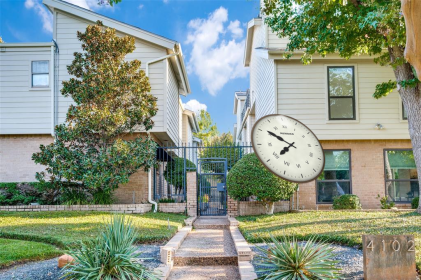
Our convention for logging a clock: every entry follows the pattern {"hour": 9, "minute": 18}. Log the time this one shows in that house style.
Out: {"hour": 7, "minute": 51}
